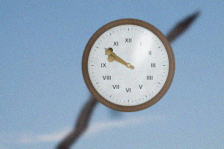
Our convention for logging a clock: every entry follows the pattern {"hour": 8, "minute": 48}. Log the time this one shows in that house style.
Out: {"hour": 9, "minute": 51}
